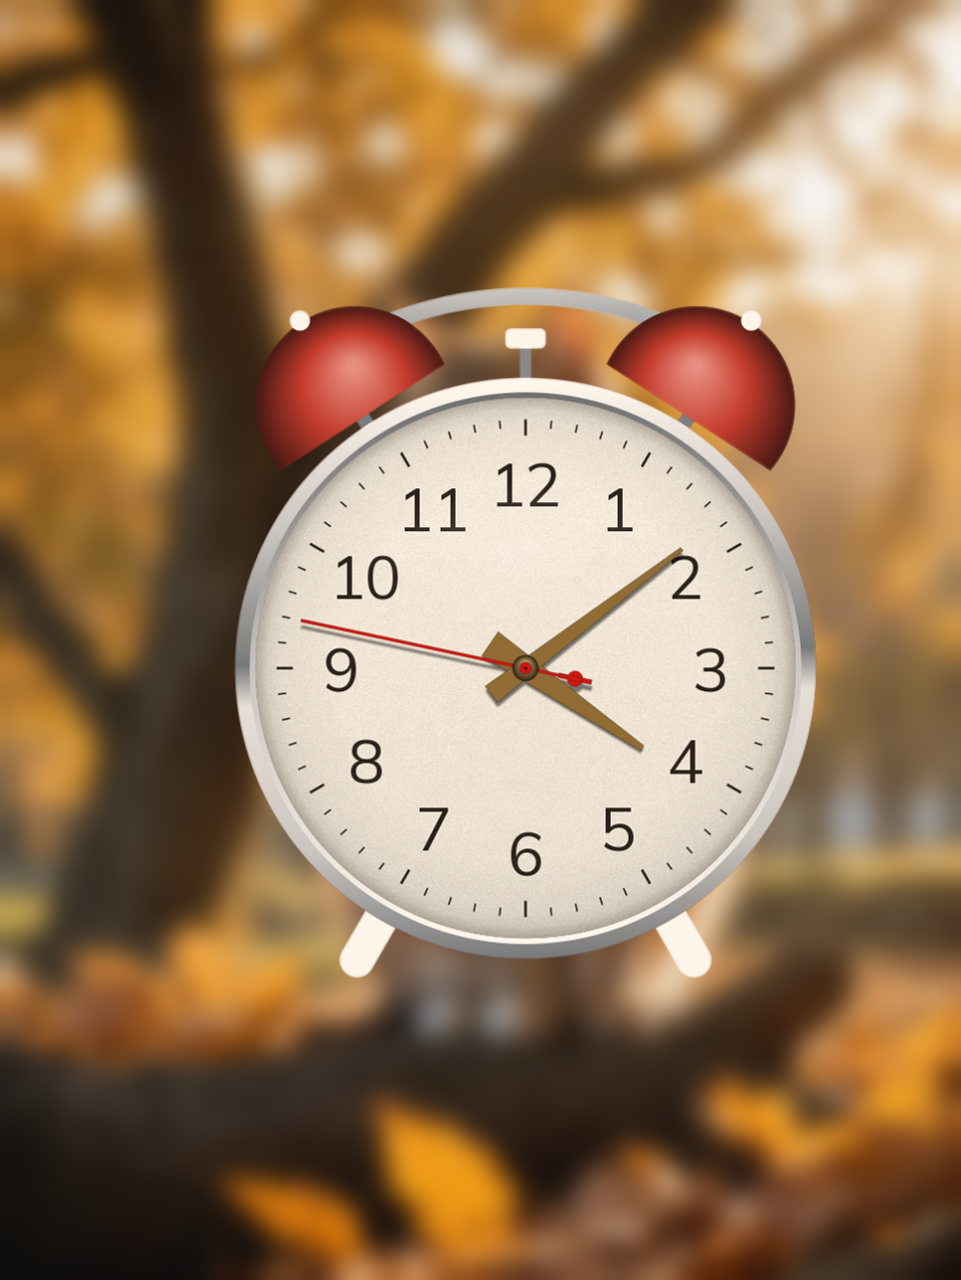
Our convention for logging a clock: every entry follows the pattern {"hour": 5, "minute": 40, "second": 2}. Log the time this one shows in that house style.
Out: {"hour": 4, "minute": 8, "second": 47}
